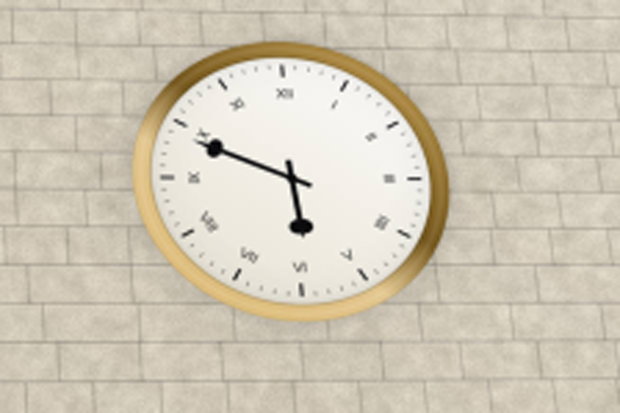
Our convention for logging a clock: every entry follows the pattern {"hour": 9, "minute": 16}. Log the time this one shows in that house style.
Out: {"hour": 5, "minute": 49}
